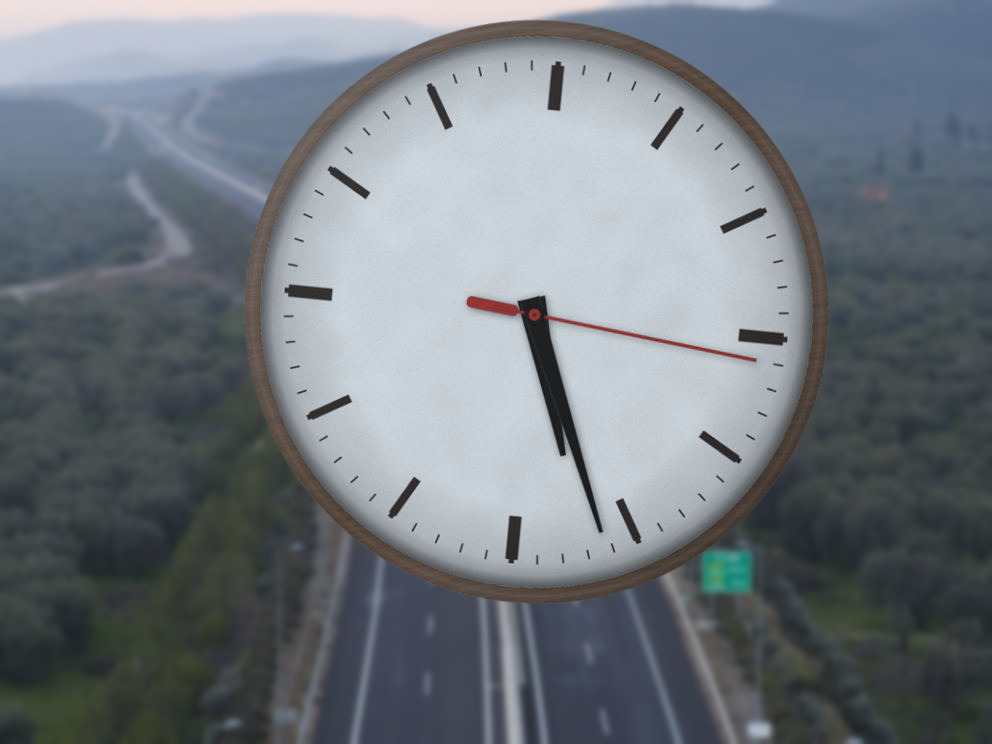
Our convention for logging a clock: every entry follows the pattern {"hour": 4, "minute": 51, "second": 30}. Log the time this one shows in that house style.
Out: {"hour": 5, "minute": 26, "second": 16}
